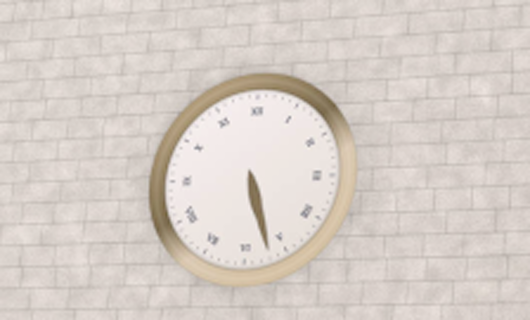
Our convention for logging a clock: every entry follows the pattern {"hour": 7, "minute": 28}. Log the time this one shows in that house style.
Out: {"hour": 5, "minute": 27}
